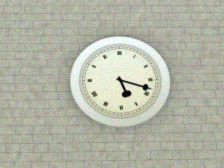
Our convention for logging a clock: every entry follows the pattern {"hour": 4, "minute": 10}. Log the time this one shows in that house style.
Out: {"hour": 5, "minute": 18}
